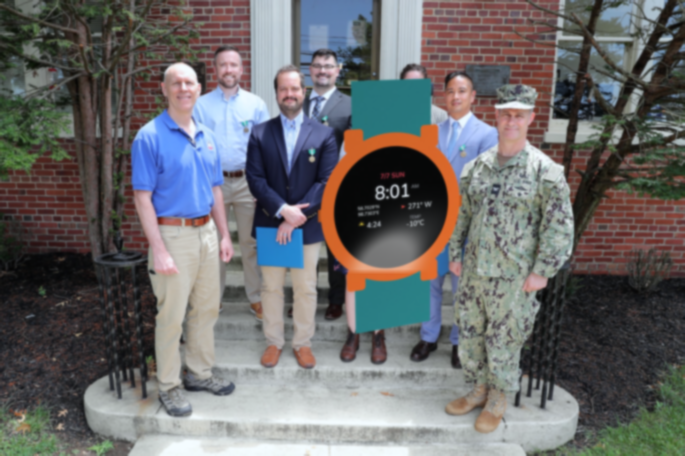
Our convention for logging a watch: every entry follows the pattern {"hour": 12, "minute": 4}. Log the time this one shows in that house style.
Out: {"hour": 8, "minute": 1}
